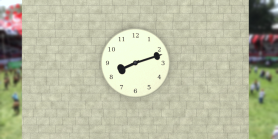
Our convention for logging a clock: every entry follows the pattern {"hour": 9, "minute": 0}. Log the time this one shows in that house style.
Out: {"hour": 8, "minute": 12}
